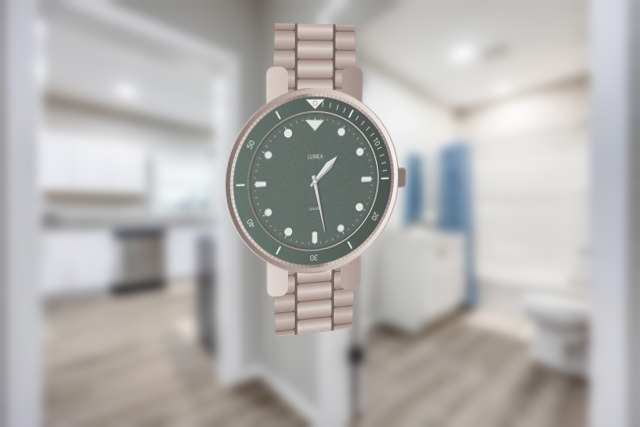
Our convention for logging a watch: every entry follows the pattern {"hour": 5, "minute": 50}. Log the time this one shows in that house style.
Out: {"hour": 1, "minute": 28}
